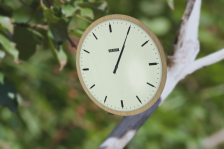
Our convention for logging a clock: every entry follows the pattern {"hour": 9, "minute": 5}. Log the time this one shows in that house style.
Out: {"hour": 1, "minute": 5}
